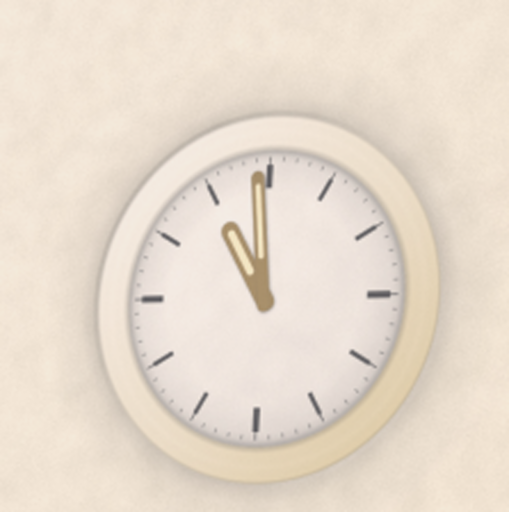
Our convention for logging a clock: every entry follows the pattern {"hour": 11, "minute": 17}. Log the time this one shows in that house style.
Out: {"hour": 10, "minute": 59}
